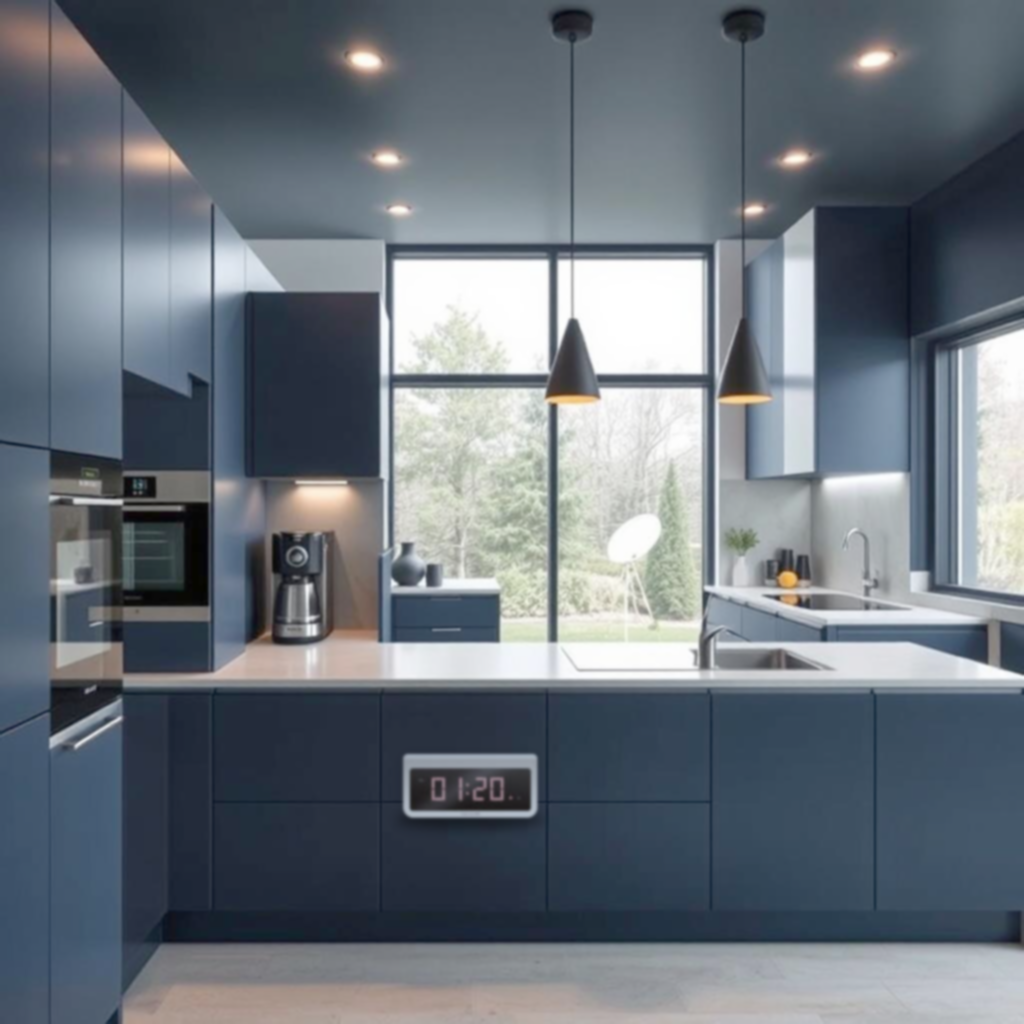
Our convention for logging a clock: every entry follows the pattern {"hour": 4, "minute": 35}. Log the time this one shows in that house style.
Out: {"hour": 1, "minute": 20}
